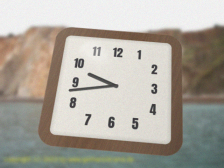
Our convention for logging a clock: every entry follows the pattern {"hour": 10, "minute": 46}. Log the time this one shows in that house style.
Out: {"hour": 9, "minute": 43}
